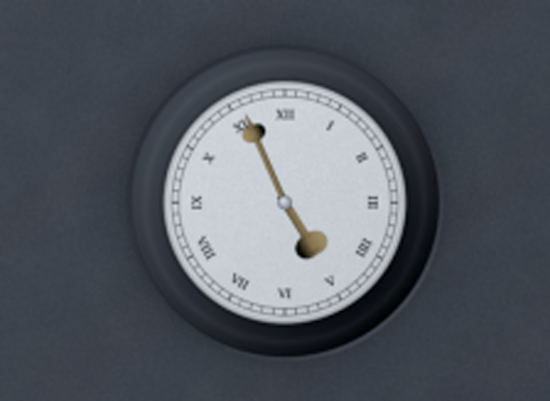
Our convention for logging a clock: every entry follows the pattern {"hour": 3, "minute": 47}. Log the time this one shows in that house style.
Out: {"hour": 4, "minute": 56}
